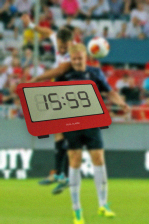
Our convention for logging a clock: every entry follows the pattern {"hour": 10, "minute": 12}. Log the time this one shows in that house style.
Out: {"hour": 15, "minute": 59}
